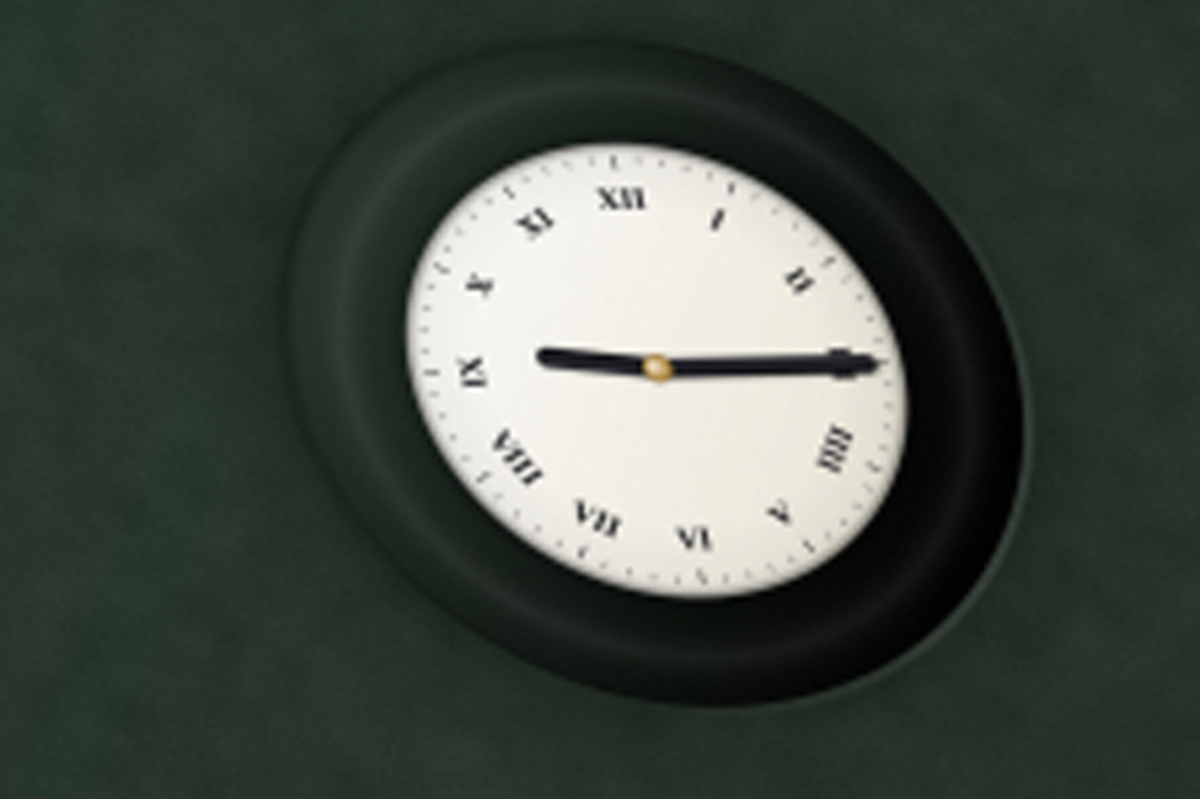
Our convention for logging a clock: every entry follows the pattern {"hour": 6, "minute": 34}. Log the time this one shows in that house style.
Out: {"hour": 9, "minute": 15}
